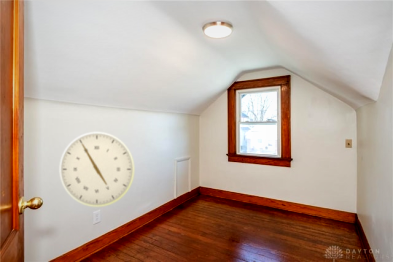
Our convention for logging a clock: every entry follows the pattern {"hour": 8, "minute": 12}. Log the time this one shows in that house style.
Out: {"hour": 4, "minute": 55}
